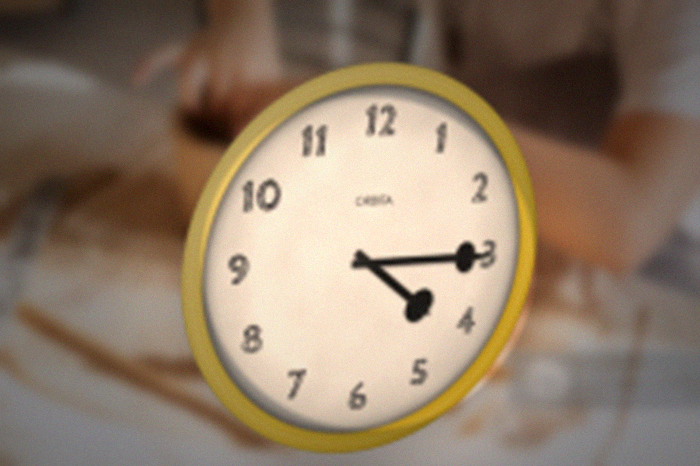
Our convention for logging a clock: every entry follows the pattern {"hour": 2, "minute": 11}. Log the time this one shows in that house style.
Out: {"hour": 4, "minute": 15}
